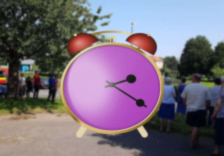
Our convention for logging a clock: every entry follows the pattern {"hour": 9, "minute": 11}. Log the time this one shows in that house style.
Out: {"hour": 2, "minute": 21}
